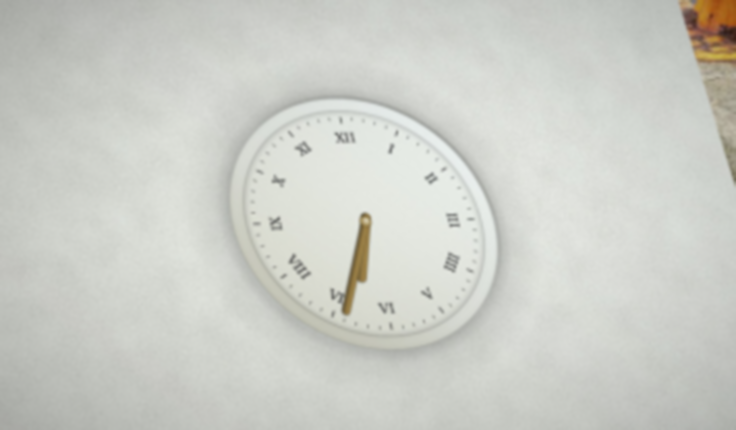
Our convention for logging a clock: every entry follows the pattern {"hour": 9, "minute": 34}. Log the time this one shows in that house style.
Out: {"hour": 6, "minute": 34}
